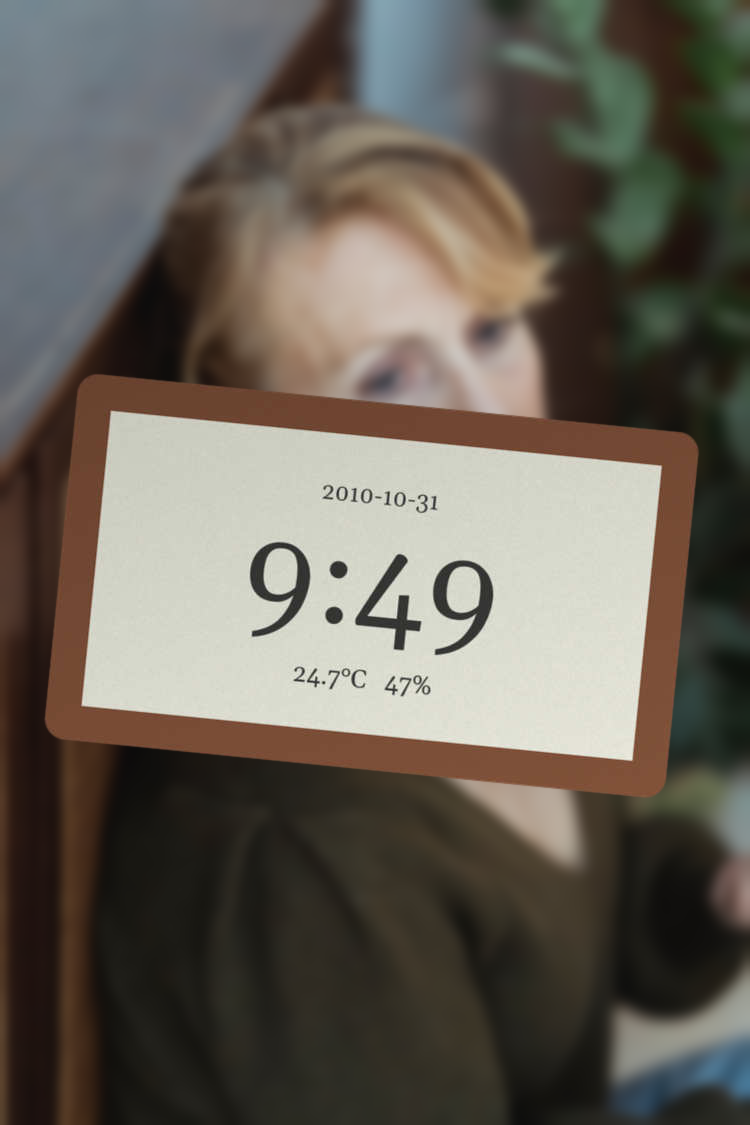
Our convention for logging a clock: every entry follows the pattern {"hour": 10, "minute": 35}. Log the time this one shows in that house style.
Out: {"hour": 9, "minute": 49}
